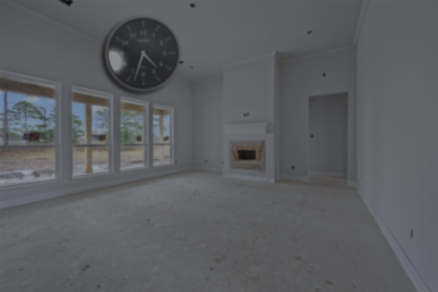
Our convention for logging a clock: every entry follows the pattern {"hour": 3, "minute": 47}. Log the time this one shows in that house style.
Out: {"hour": 4, "minute": 33}
